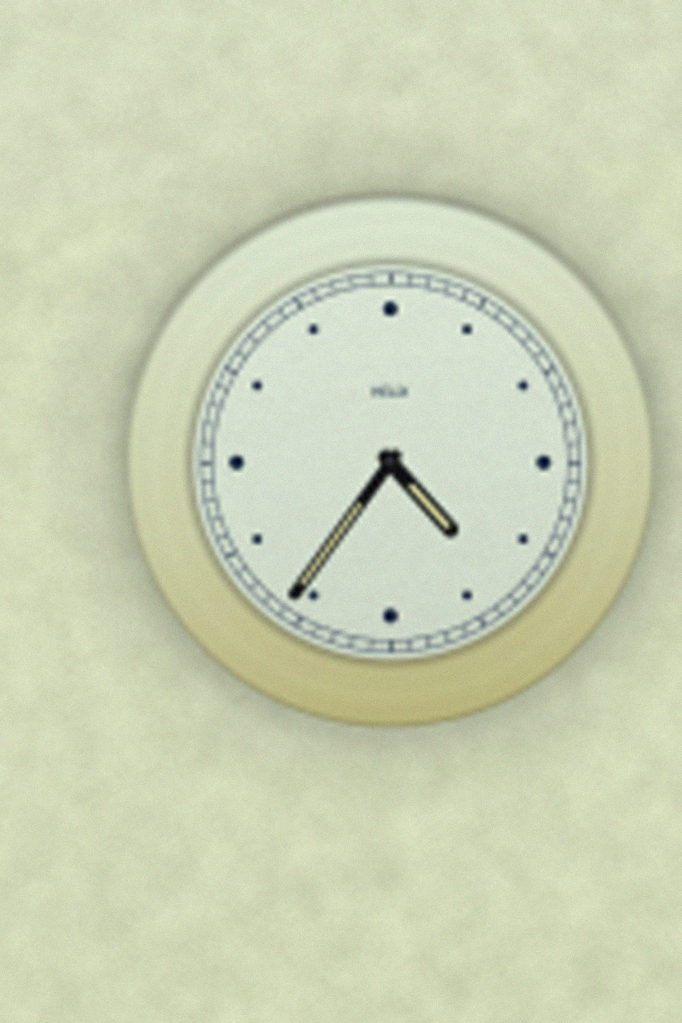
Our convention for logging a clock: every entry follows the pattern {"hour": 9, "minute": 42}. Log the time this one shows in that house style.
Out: {"hour": 4, "minute": 36}
